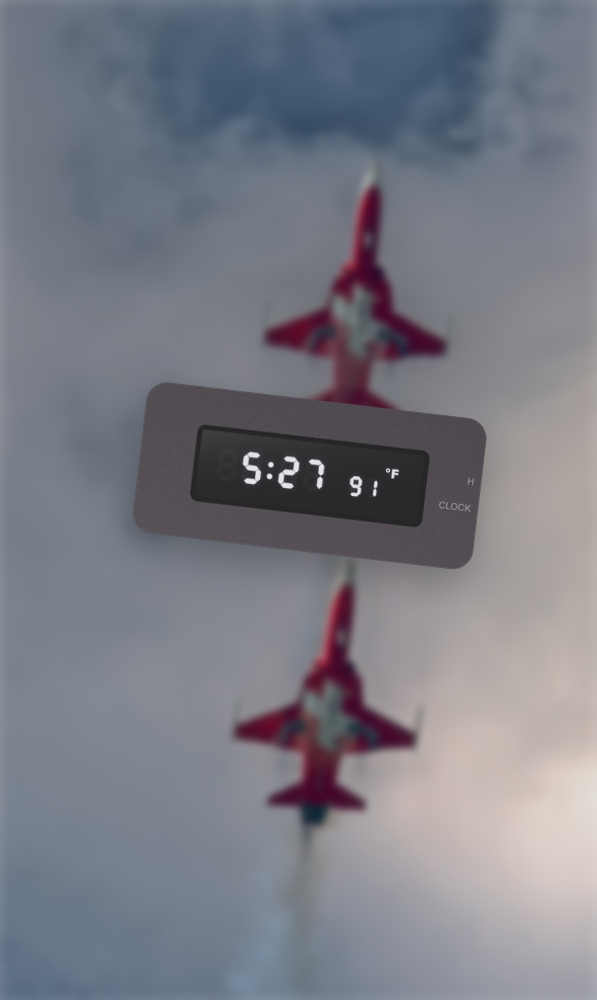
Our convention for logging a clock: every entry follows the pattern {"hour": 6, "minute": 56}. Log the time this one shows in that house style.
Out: {"hour": 5, "minute": 27}
